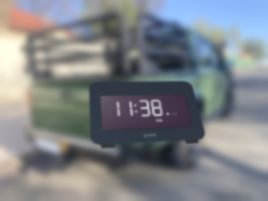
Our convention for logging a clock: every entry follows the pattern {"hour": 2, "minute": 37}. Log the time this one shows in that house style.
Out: {"hour": 11, "minute": 38}
